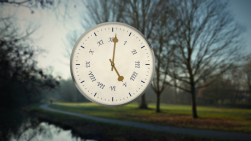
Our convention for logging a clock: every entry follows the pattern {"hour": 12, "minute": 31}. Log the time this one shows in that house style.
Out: {"hour": 5, "minute": 1}
